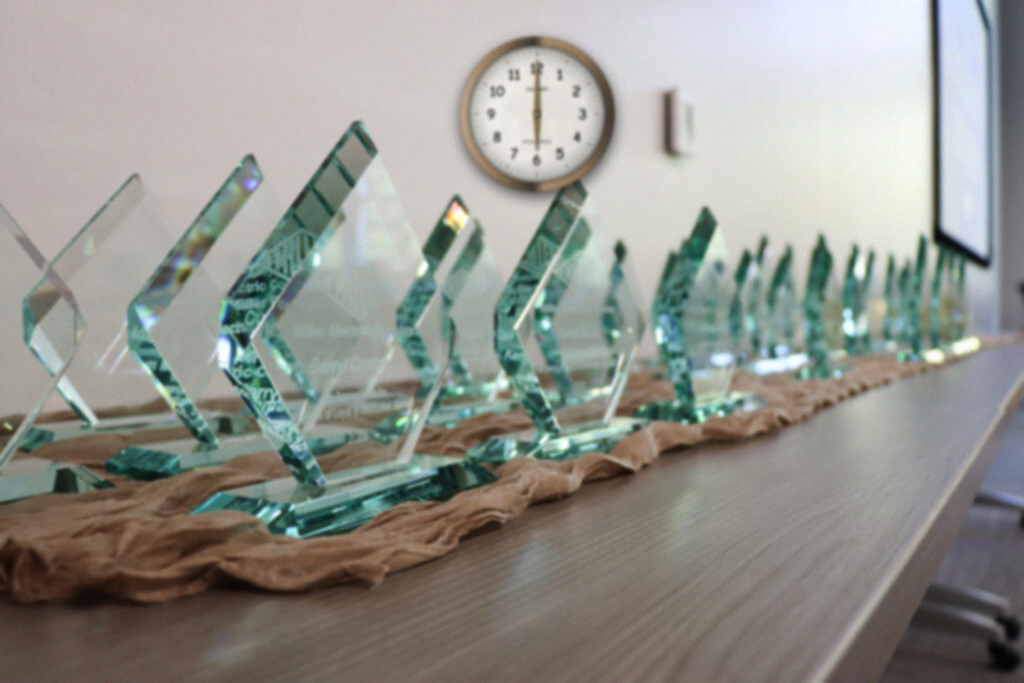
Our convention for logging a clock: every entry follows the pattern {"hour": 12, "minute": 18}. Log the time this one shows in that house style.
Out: {"hour": 6, "minute": 0}
